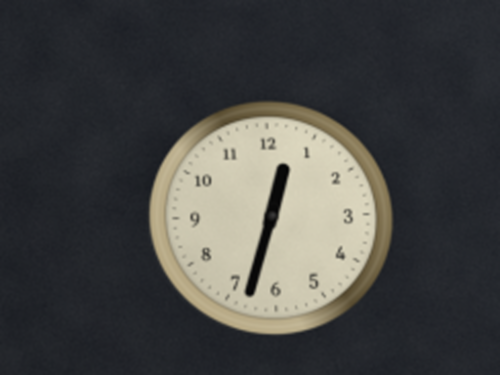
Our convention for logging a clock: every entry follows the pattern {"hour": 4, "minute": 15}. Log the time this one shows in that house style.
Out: {"hour": 12, "minute": 33}
